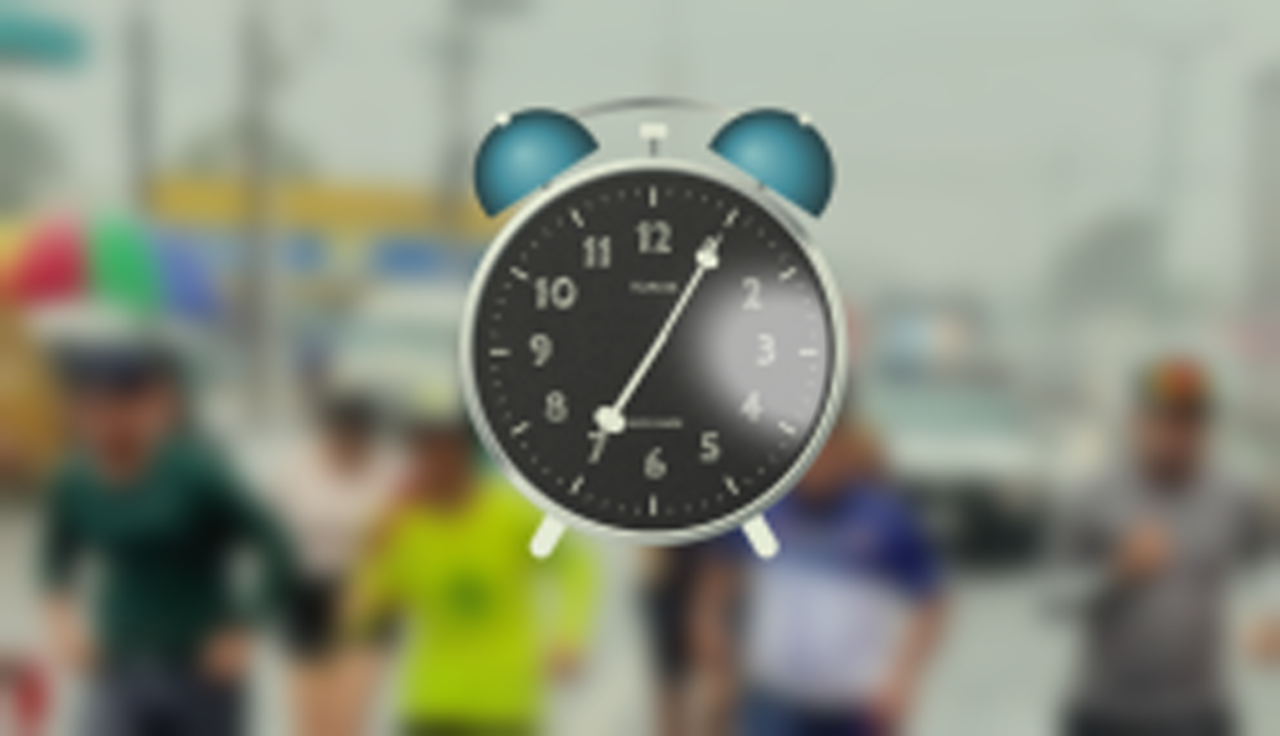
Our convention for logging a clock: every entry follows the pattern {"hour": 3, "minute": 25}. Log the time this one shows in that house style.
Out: {"hour": 7, "minute": 5}
